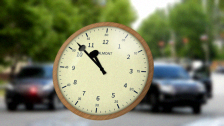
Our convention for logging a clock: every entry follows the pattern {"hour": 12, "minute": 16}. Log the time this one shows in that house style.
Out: {"hour": 10, "minute": 52}
